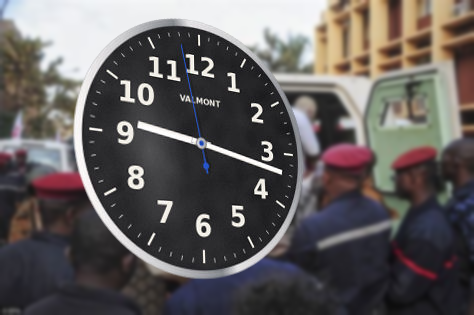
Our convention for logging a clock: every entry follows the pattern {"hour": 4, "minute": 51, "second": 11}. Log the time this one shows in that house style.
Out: {"hour": 9, "minute": 16, "second": 58}
